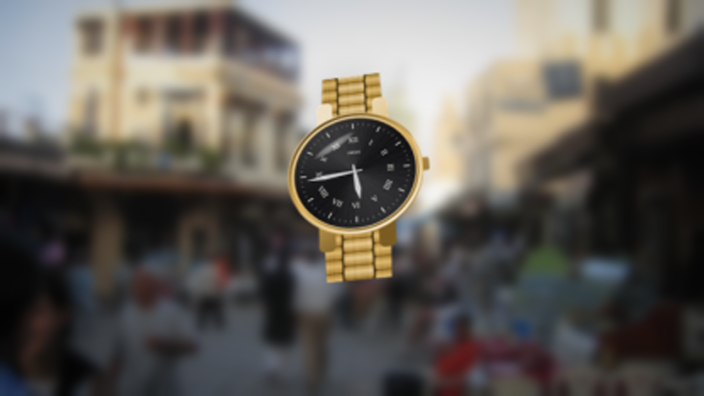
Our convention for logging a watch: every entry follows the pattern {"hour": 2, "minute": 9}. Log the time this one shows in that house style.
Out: {"hour": 5, "minute": 44}
